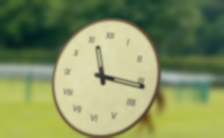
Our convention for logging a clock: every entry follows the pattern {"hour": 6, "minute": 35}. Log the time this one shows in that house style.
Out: {"hour": 11, "minute": 16}
